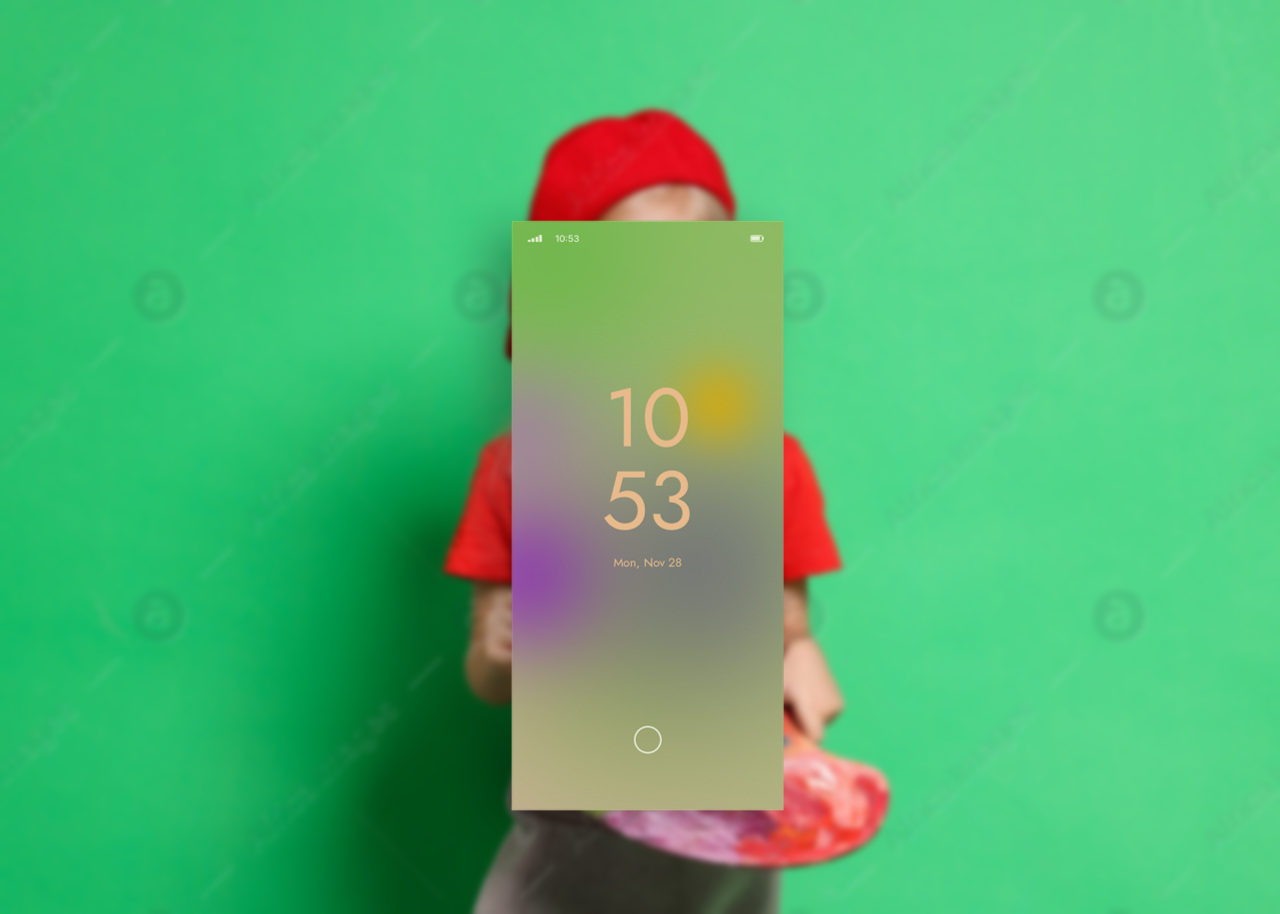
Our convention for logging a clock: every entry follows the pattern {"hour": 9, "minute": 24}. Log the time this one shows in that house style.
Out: {"hour": 10, "minute": 53}
